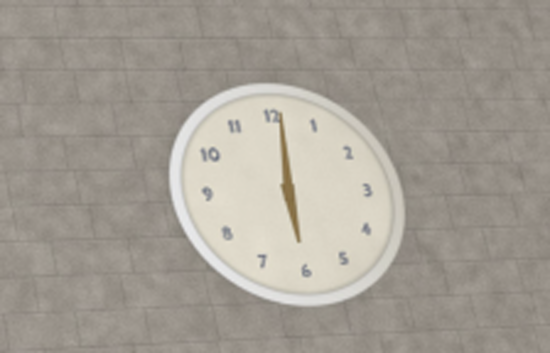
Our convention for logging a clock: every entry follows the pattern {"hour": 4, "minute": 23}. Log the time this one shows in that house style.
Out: {"hour": 6, "minute": 1}
